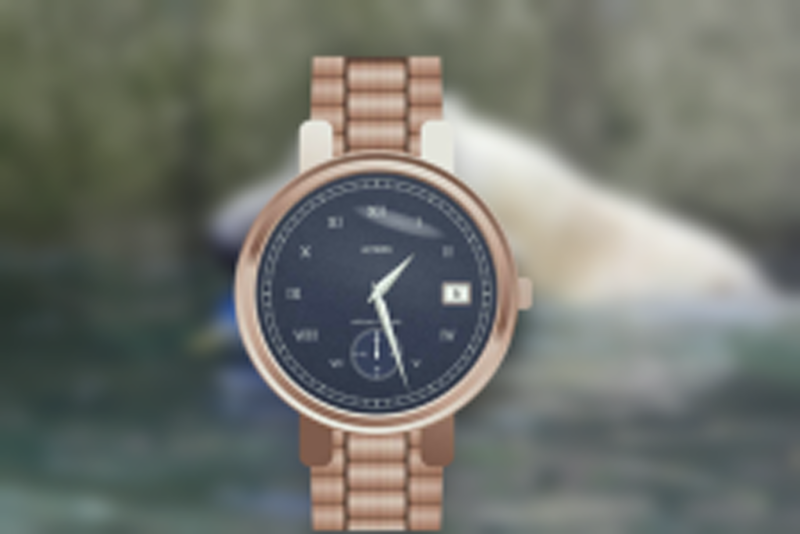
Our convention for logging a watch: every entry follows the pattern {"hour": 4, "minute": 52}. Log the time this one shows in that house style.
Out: {"hour": 1, "minute": 27}
